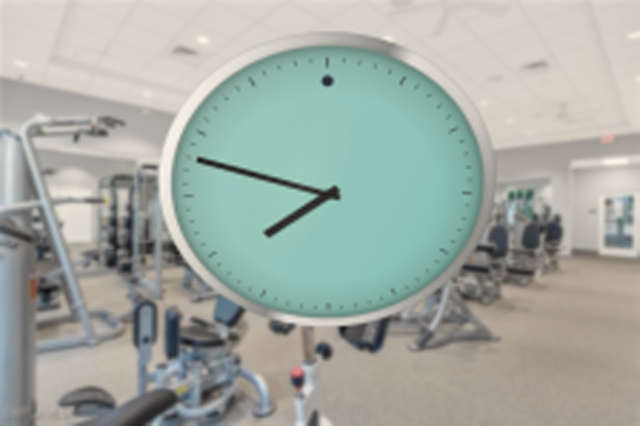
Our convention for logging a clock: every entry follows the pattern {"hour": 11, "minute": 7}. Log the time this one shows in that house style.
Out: {"hour": 7, "minute": 48}
